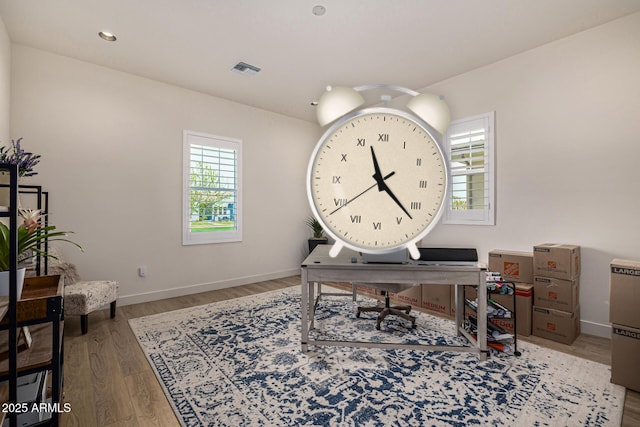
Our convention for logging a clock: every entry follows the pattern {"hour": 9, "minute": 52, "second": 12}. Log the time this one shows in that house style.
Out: {"hour": 11, "minute": 22, "second": 39}
